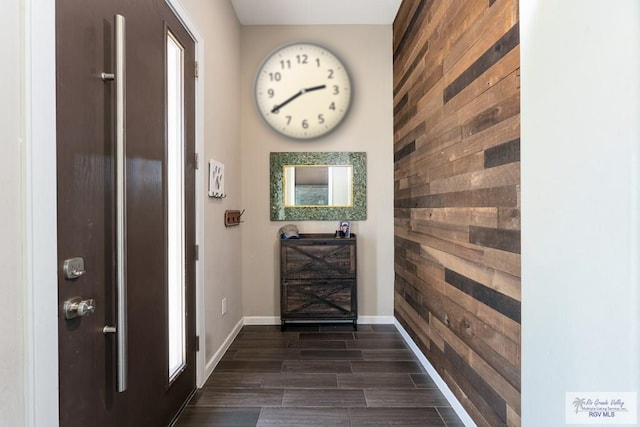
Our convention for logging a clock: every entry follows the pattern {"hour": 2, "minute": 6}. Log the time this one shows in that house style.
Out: {"hour": 2, "minute": 40}
